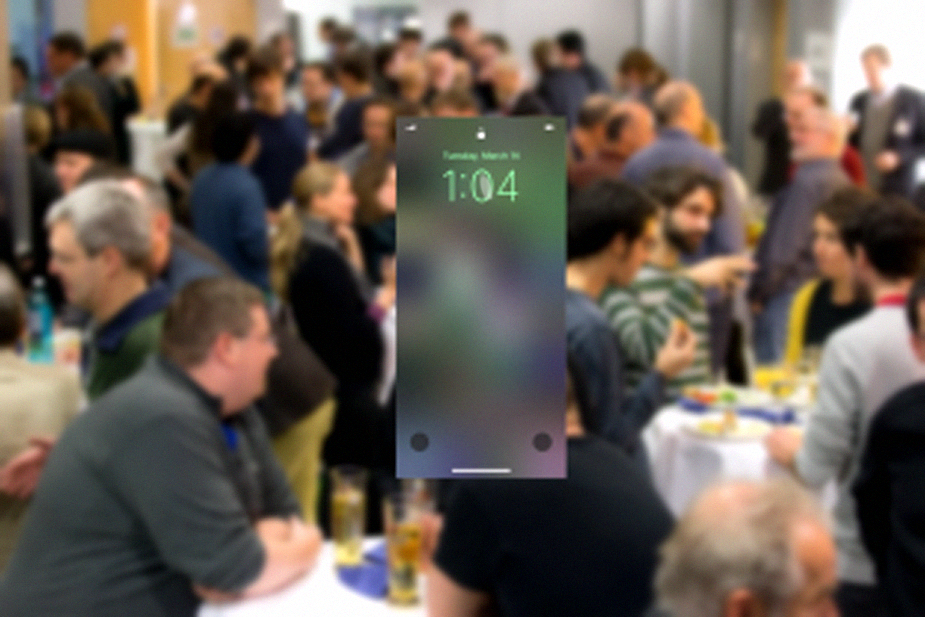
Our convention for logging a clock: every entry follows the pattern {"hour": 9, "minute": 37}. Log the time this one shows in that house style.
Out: {"hour": 1, "minute": 4}
